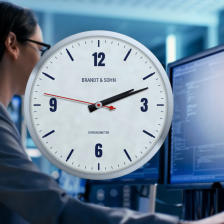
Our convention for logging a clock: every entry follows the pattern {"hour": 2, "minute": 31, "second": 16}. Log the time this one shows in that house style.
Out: {"hour": 2, "minute": 11, "second": 47}
